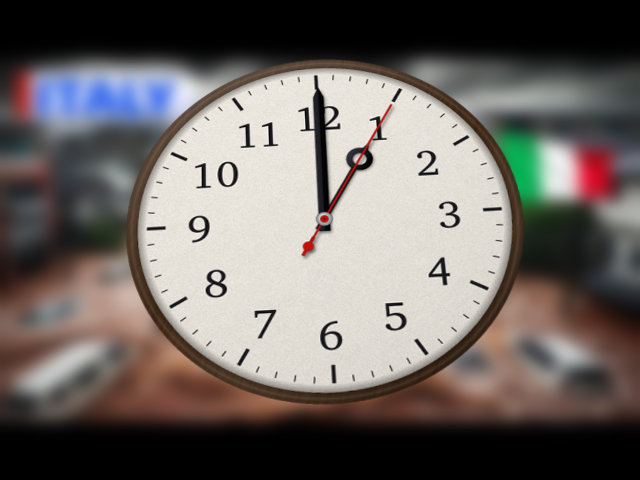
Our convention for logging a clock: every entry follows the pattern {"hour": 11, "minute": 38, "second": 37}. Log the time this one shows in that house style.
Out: {"hour": 1, "minute": 0, "second": 5}
